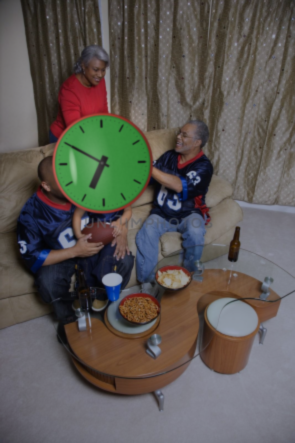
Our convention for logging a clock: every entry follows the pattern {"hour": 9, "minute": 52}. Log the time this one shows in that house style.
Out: {"hour": 6, "minute": 50}
